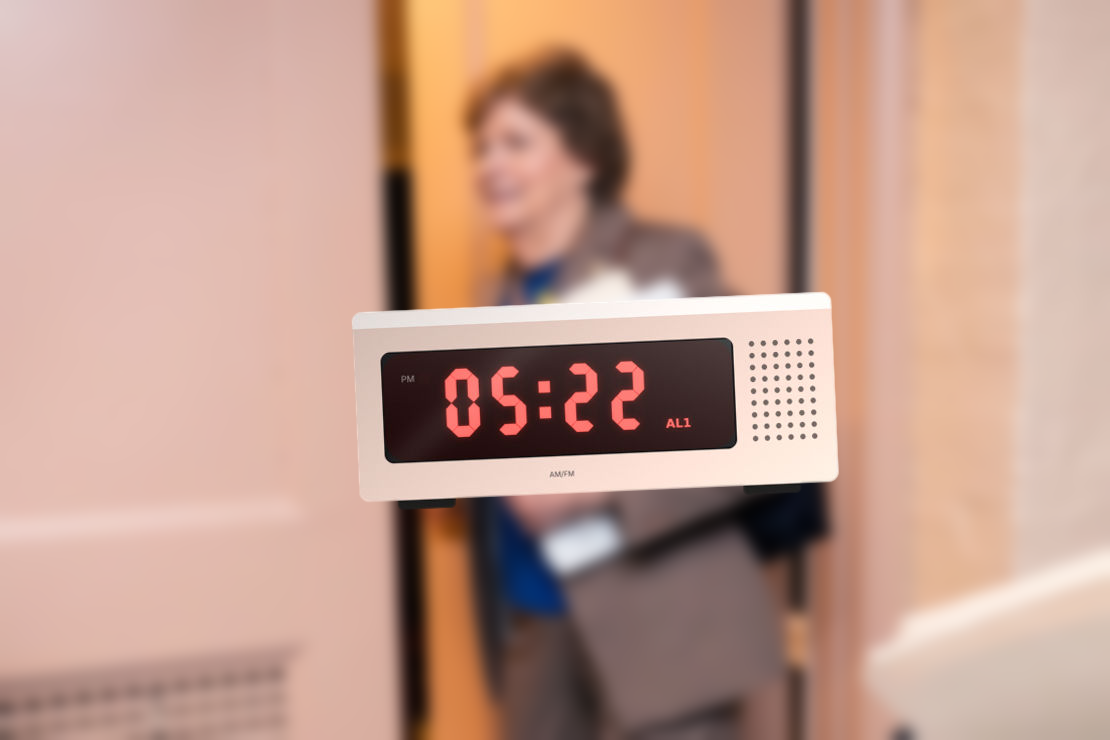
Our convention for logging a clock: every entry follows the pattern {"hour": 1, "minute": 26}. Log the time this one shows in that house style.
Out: {"hour": 5, "minute": 22}
